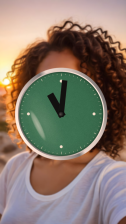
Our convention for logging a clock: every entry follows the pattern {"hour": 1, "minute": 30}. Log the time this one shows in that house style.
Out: {"hour": 11, "minute": 1}
